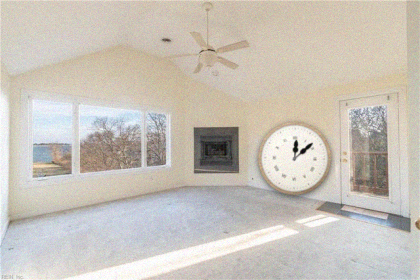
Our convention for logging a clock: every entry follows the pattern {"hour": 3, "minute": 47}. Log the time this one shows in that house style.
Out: {"hour": 12, "minute": 8}
